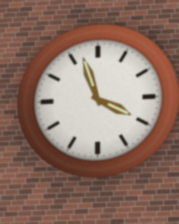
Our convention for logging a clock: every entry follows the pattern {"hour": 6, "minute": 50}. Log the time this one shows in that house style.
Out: {"hour": 3, "minute": 57}
